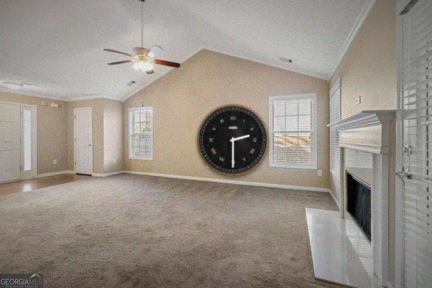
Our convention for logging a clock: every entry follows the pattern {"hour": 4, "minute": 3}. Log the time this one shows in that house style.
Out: {"hour": 2, "minute": 30}
